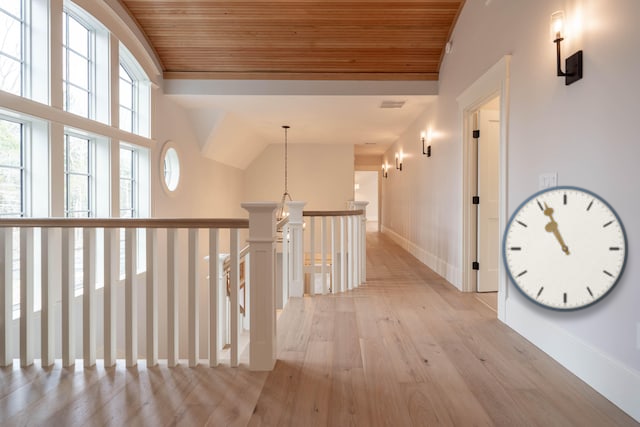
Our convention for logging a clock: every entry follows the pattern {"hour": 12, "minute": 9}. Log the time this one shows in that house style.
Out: {"hour": 10, "minute": 56}
